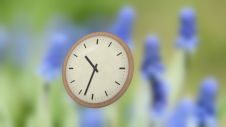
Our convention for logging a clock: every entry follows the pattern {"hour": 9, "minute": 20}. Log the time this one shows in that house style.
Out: {"hour": 10, "minute": 33}
